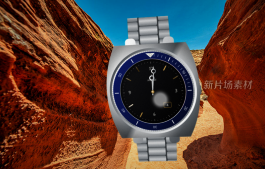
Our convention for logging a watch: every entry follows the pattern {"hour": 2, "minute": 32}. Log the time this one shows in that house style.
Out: {"hour": 12, "minute": 1}
